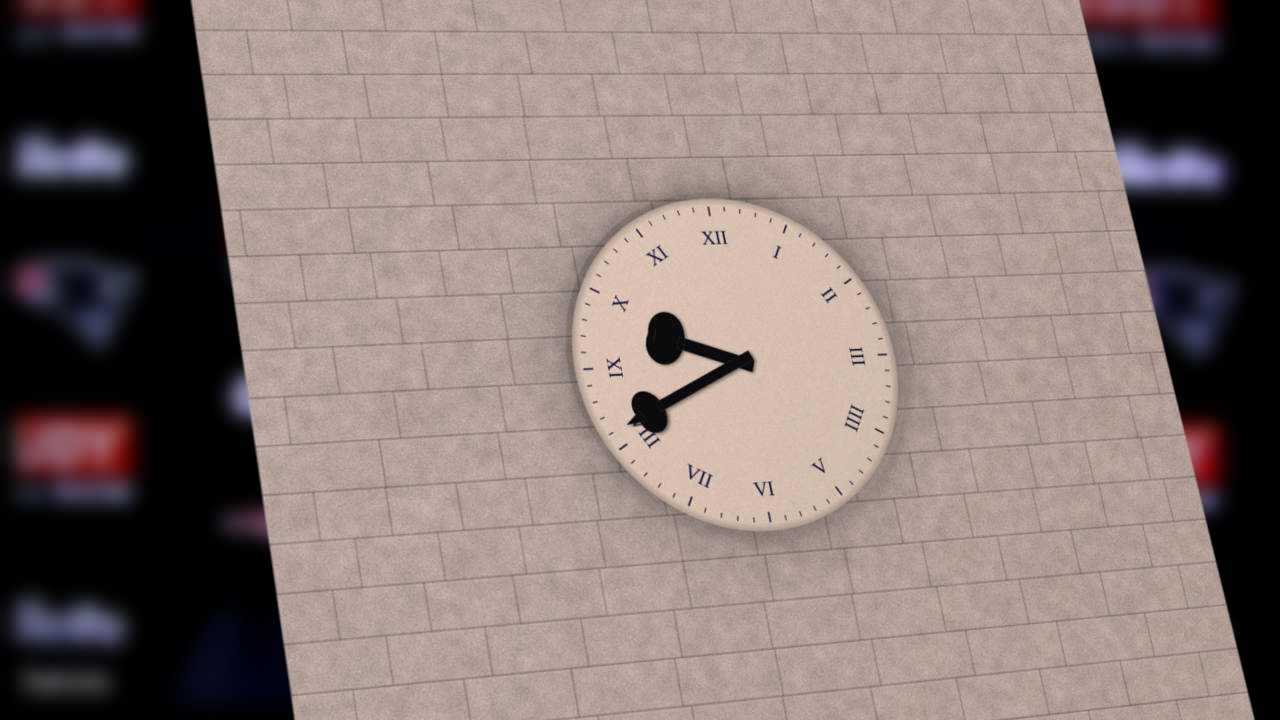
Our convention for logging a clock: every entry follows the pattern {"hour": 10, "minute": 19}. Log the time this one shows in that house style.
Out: {"hour": 9, "minute": 41}
